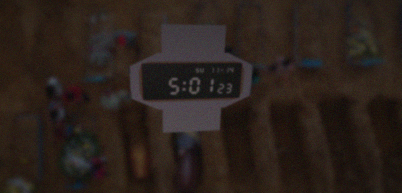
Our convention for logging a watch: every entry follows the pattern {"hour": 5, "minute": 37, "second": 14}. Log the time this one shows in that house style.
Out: {"hour": 5, "minute": 1, "second": 23}
